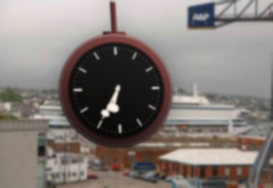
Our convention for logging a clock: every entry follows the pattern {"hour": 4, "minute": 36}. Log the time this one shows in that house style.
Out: {"hour": 6, "minute": 35}
